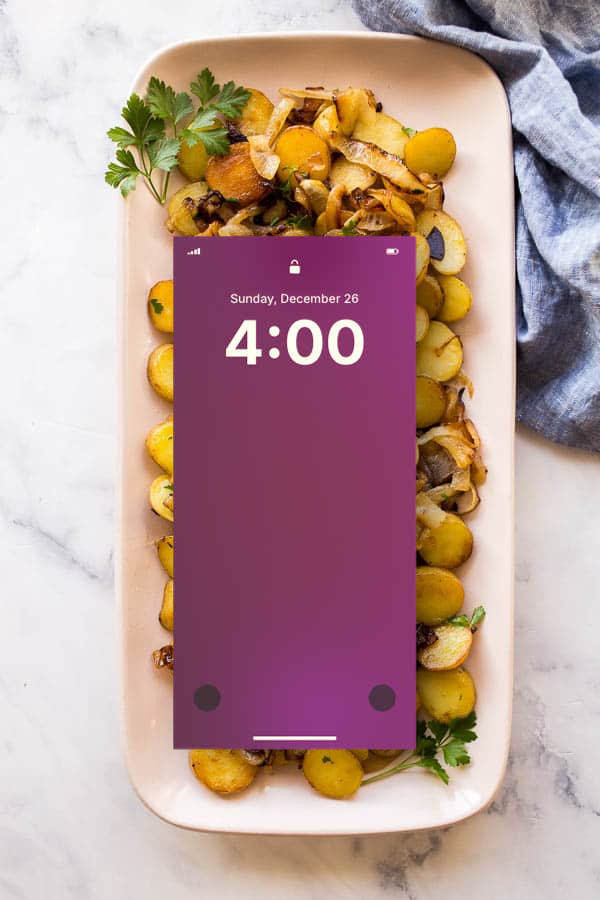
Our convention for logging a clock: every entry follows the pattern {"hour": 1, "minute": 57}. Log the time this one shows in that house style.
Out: {"hour": 4, "minute": 0}
